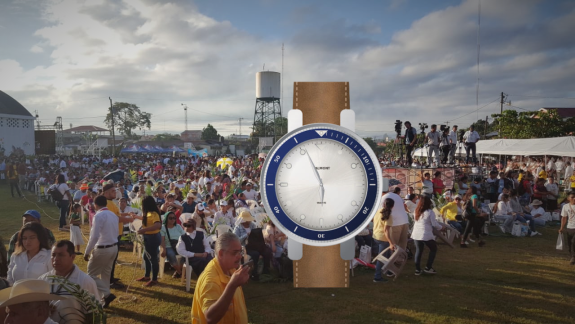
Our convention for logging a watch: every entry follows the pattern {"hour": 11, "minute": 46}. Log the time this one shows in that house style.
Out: {"hour": 5, "minute": 56}
